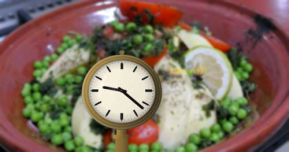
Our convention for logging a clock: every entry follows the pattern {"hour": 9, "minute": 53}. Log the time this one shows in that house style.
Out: {"hour": 9, "minute": 22}
